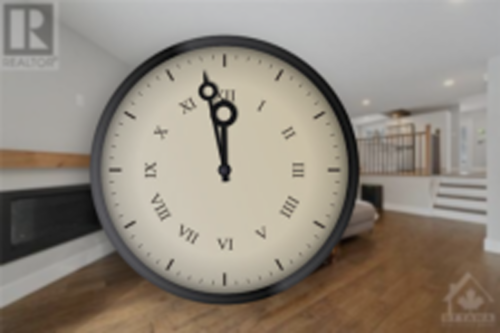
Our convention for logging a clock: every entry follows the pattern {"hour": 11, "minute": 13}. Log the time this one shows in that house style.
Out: {"hour": 11, "minute": 58}
